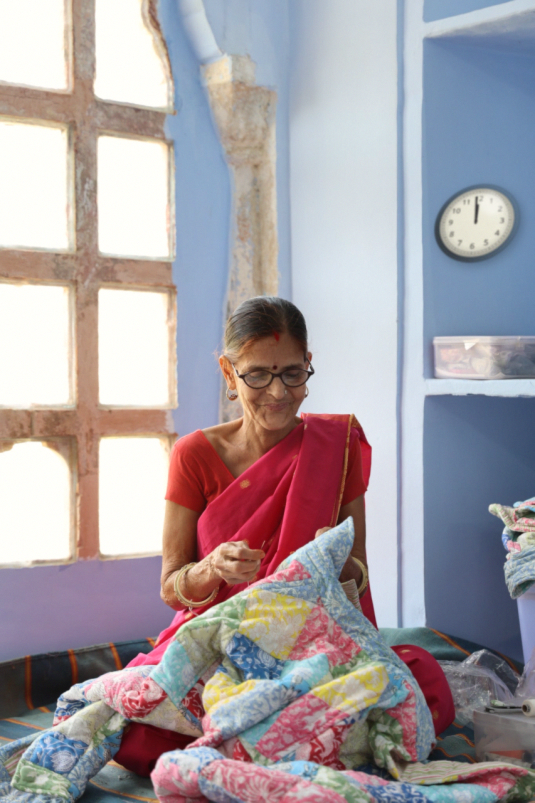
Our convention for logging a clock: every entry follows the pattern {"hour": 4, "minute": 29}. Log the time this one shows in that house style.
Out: {"hour": 11, "minute": 59}
